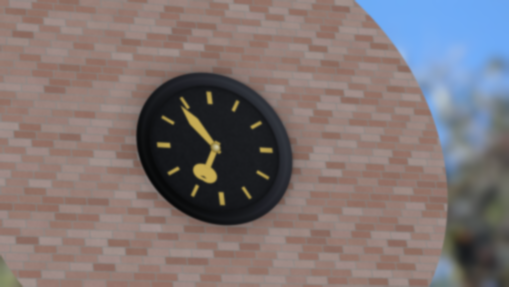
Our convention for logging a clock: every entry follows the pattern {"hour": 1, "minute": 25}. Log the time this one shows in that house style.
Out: {"hour": 6, "minute": 54}
